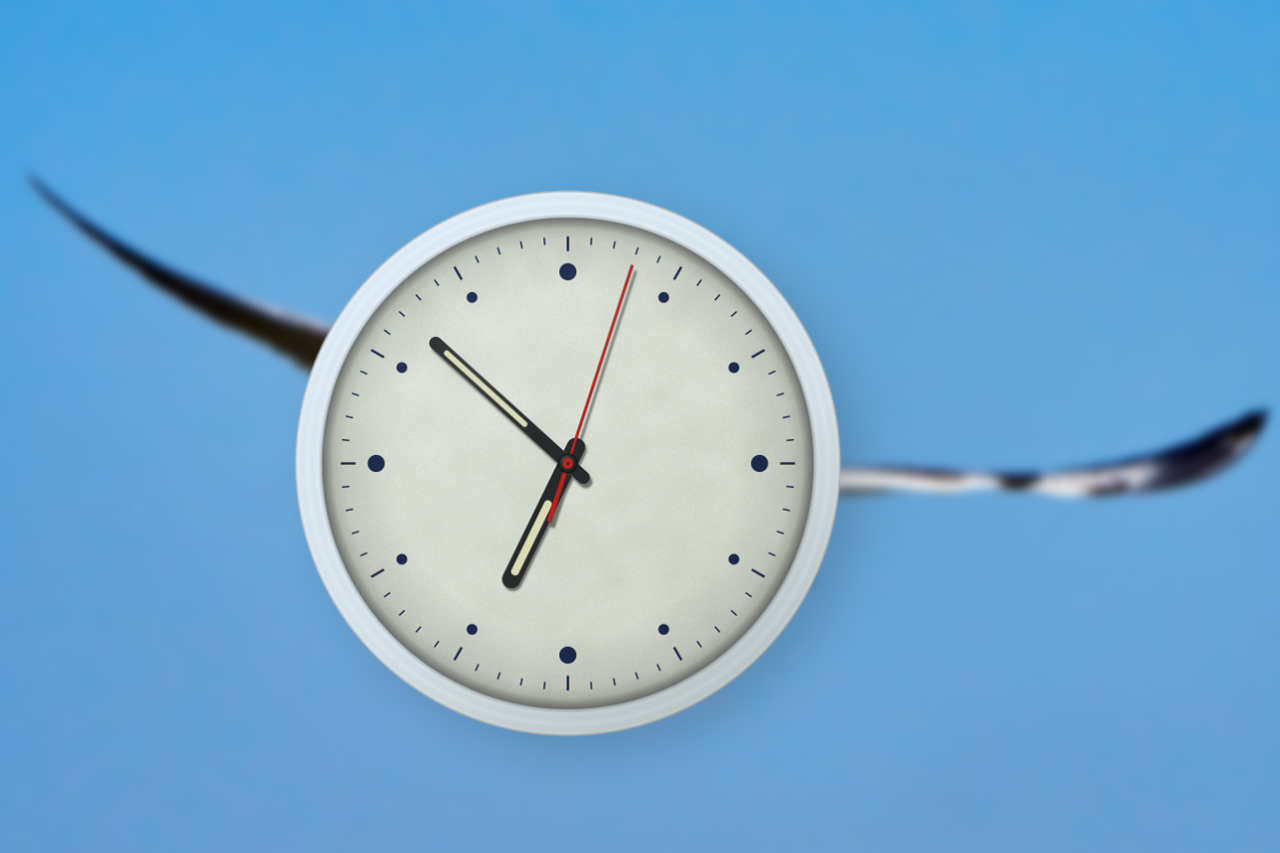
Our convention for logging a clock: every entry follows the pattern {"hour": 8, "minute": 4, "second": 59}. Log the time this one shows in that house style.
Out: {"hour": 6, "minute": 52, "second": 3}
